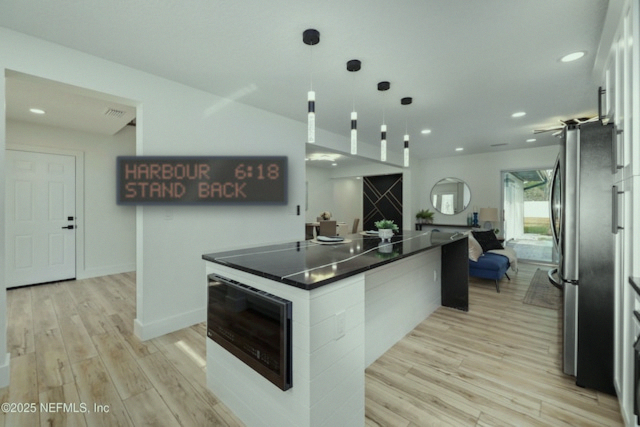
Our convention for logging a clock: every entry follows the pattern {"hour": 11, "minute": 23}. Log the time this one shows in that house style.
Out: {"hour": 6, "minute": 18}
